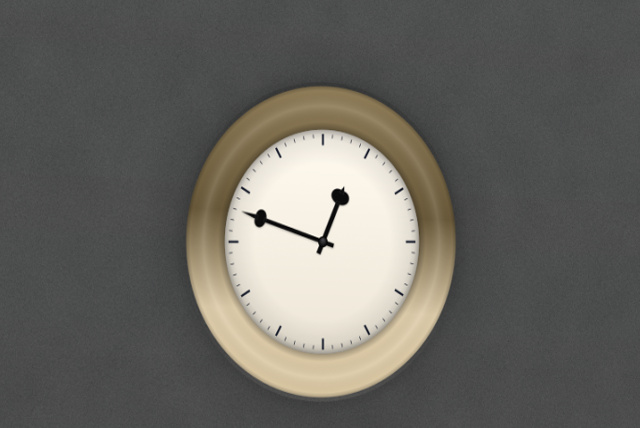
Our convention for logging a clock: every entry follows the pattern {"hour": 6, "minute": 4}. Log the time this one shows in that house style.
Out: {"hour": 12, "minute": 48}
